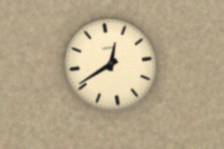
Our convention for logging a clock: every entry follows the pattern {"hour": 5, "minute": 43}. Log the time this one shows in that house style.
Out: {"hour": 12, "minute": 41}
